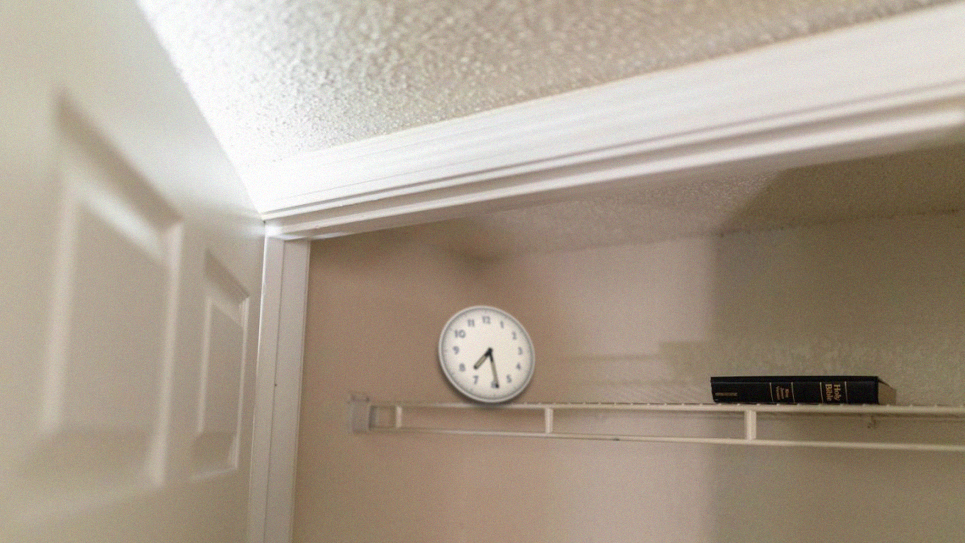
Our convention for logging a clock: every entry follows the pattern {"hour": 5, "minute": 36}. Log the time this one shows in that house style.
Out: {"hour": 7, "minute": 29}
